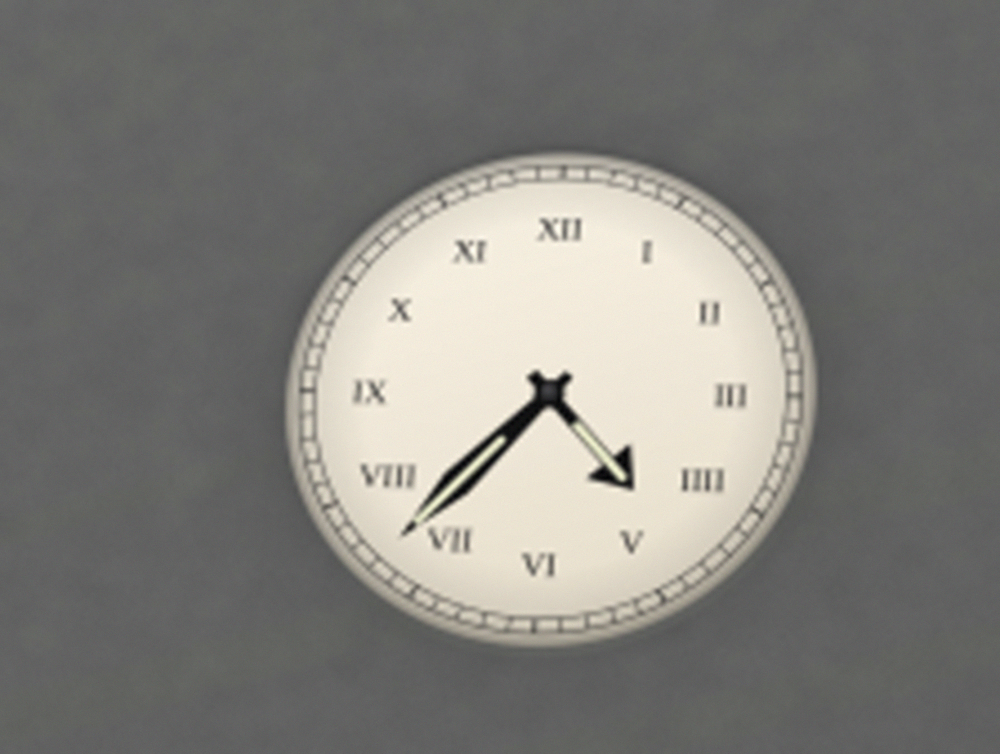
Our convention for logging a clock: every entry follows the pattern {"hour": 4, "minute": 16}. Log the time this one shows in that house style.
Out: {"hour": 4, "minute": 37}
